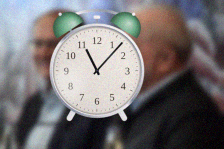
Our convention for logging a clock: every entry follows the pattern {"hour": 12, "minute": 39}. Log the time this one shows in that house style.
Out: {"hour": 11, "minute": 7}
